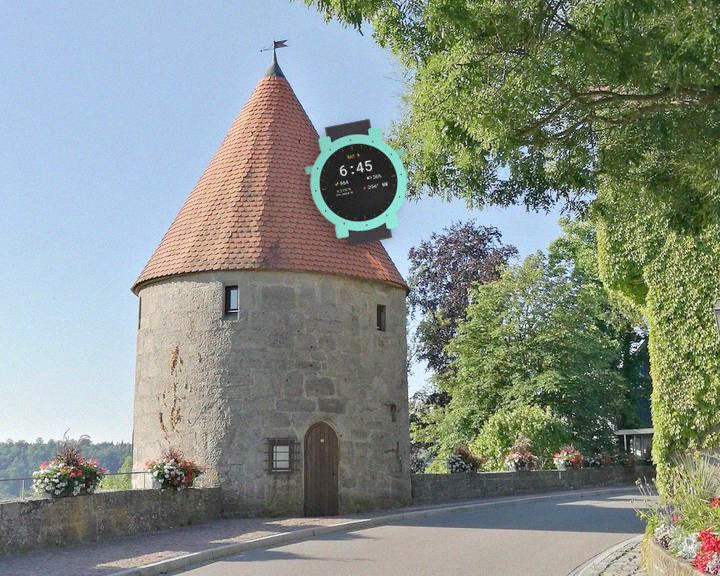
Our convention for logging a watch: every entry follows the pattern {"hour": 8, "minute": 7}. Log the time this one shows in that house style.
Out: {"hour": 6, "minute": 45}
